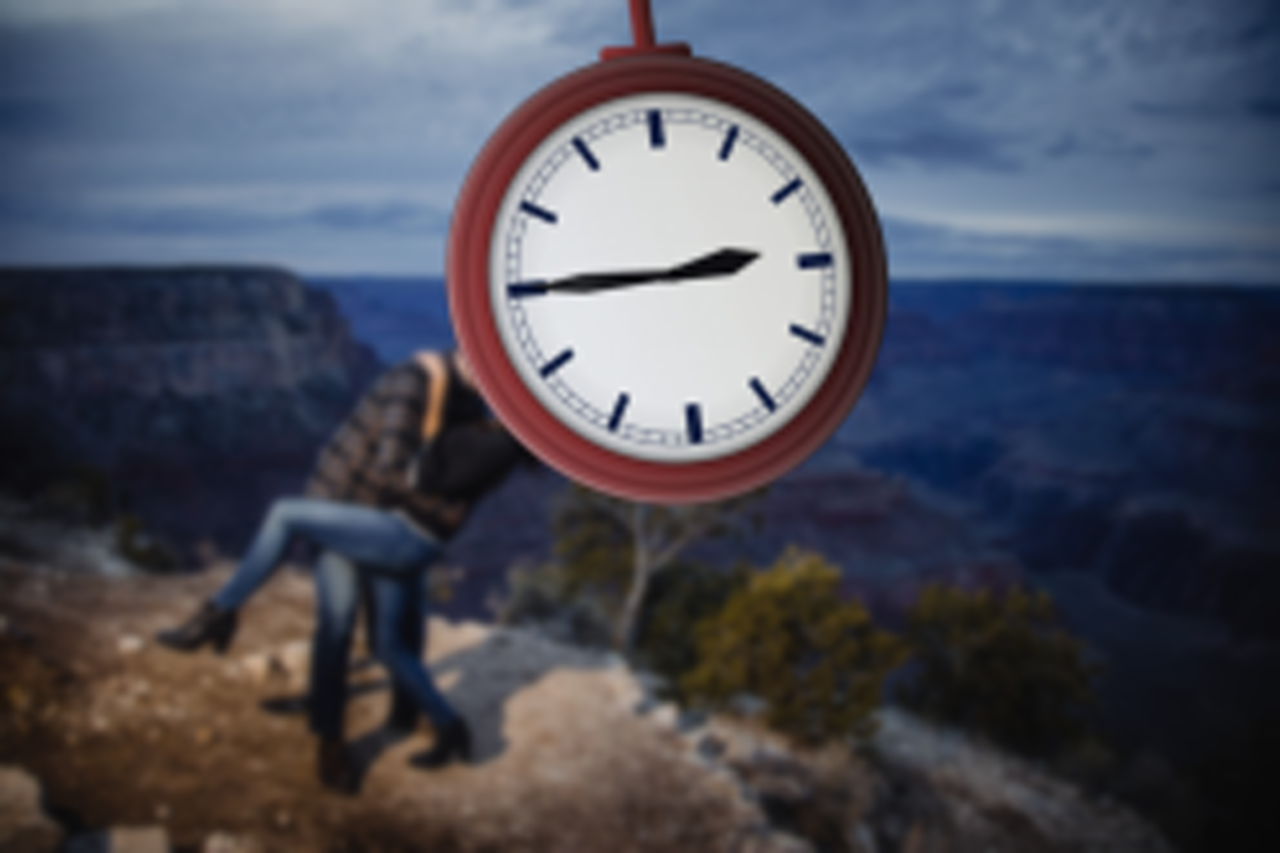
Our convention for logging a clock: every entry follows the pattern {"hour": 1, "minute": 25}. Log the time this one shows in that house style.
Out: {"hour": 2, "minute": 45}
